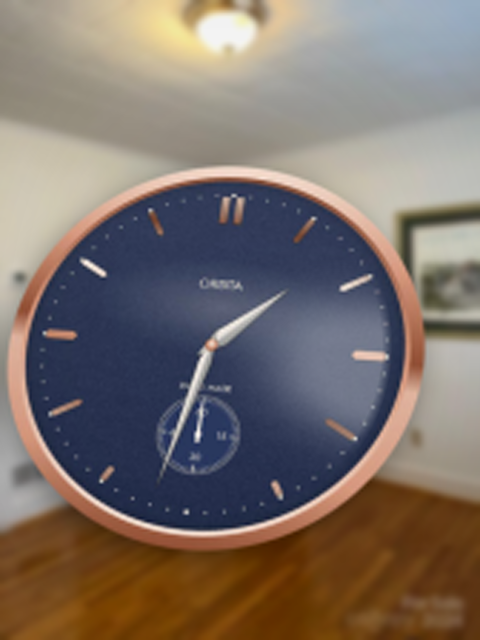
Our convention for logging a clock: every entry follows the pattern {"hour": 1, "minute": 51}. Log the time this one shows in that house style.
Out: {"hour": 1, "minute": 32}
